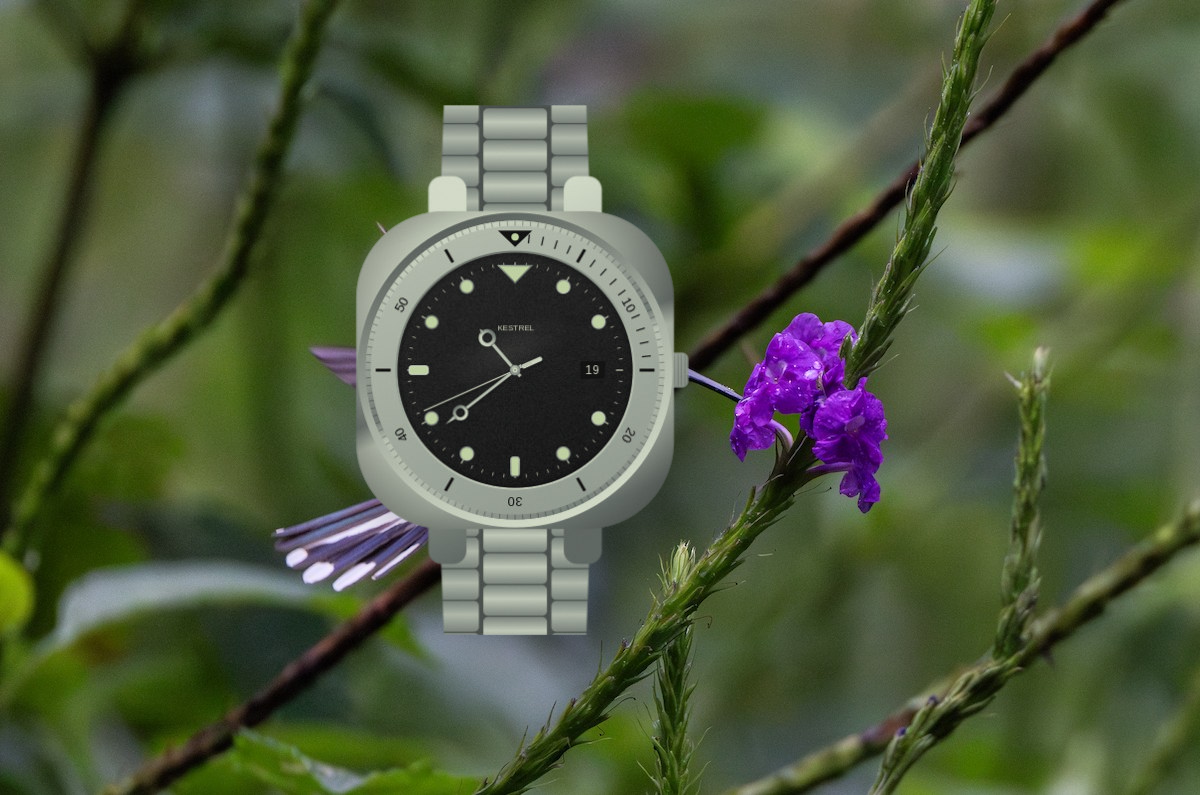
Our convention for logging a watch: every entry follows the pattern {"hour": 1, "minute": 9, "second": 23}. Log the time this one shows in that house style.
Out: {"hour": 10, "minute": 38, "second": 41}
